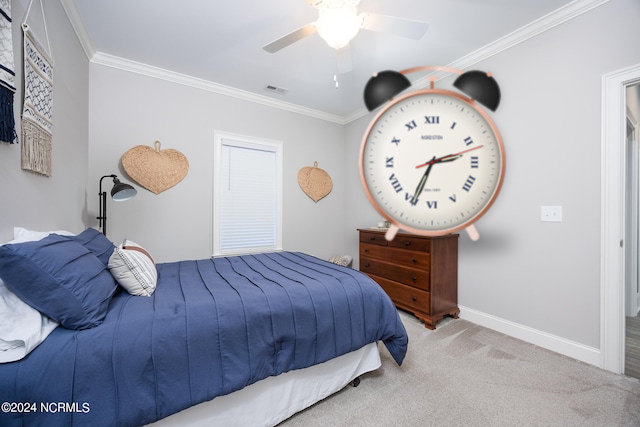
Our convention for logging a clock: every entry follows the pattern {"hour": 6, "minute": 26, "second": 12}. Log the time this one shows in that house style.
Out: {"hour": 2, "minute": 34, "second": 12}
